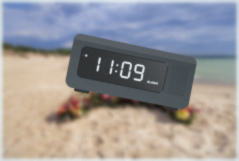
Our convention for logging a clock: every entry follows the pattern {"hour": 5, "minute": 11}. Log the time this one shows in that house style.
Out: {"hour": 11, "minute": 9}
